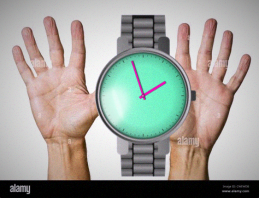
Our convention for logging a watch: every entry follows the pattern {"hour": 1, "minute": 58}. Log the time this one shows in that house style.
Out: {"hour": 1, "minute": 57}
